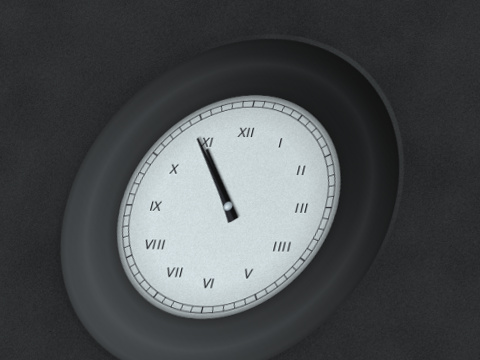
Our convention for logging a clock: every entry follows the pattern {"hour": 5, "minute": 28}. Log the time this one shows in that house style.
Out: {"hour": 10, "minute": 54}
